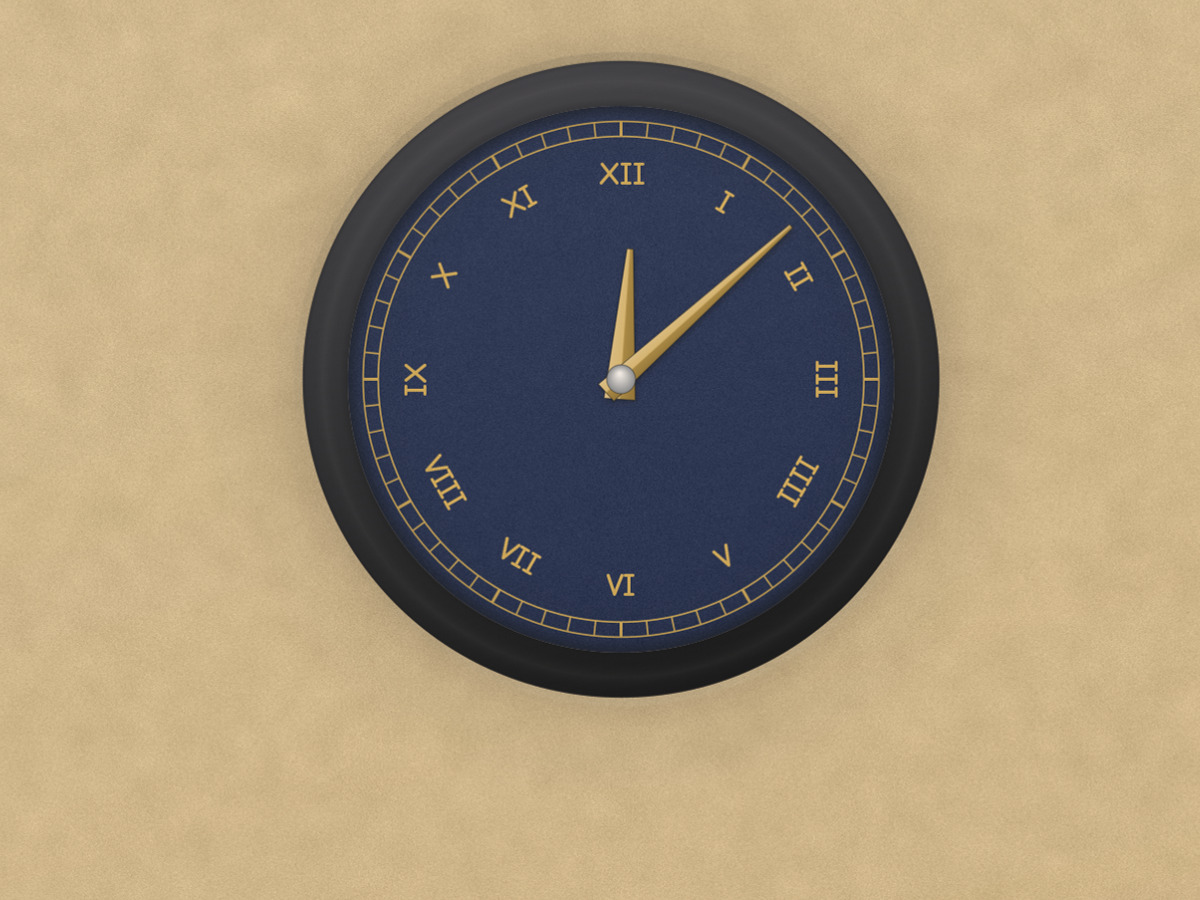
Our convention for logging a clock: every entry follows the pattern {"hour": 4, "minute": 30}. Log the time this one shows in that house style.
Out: {"hour": 12, "minute": 8}
